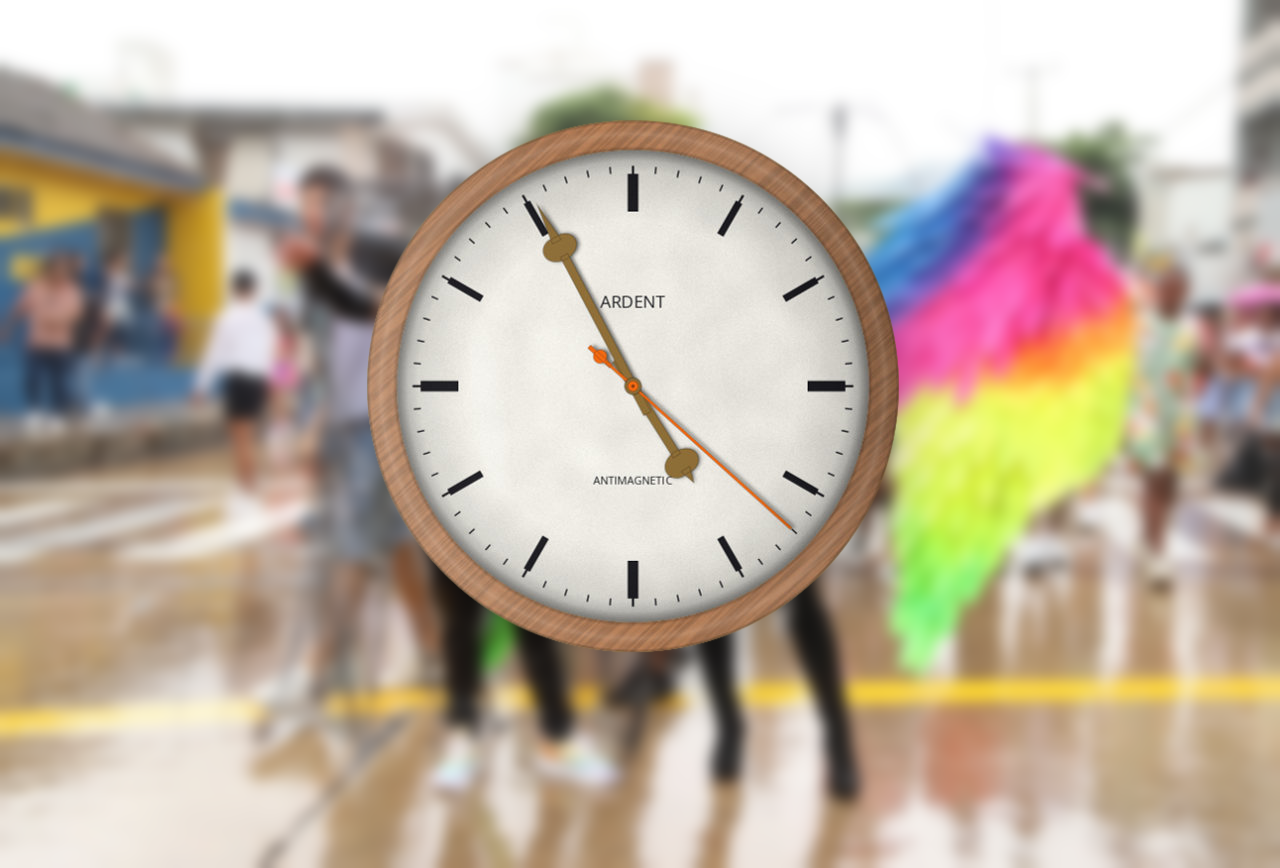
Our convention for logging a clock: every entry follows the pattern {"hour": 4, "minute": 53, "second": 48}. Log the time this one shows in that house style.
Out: {"hour": 4, "minute": 55, "second": 22}
